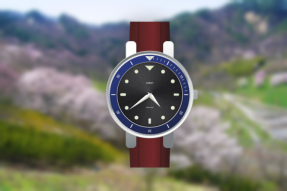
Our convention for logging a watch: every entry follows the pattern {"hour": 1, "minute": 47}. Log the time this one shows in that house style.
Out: {"hour": 4, "minute": 39}
